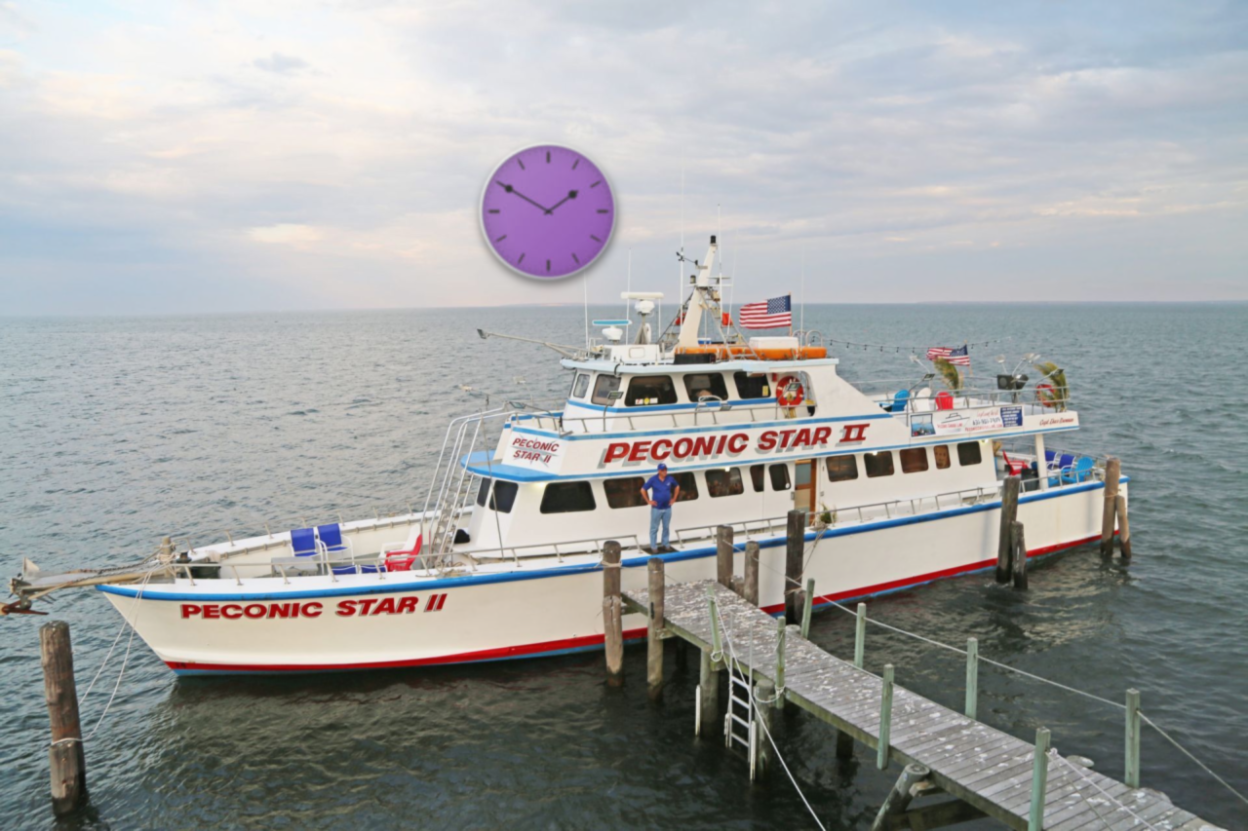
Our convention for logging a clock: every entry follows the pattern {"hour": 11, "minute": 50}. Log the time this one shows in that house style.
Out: {"hour": 1, "minute": 50}
